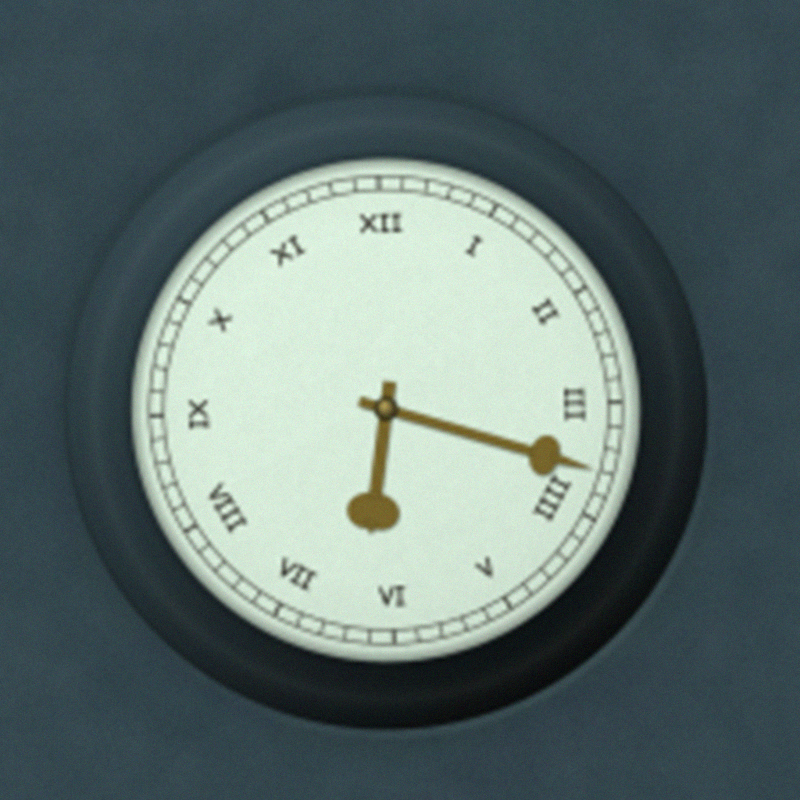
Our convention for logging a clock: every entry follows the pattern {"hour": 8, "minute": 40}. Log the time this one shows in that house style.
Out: {"hour": 6, "minute": 18}
